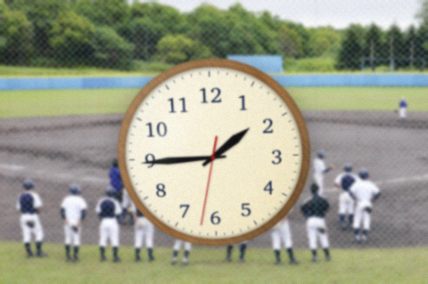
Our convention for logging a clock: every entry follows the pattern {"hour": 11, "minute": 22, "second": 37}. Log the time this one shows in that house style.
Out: {"hour": 1, "minute": 44, "second": 32}
